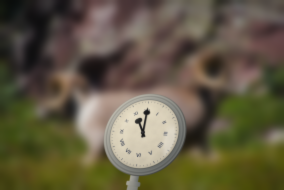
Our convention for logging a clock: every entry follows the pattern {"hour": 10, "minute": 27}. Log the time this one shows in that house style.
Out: {"hour": 11, "minute": 0}
